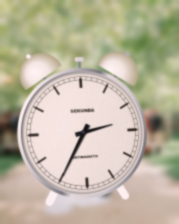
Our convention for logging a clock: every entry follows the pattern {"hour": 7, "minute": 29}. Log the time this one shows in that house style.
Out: {"hour": 2, "minute": 35}
